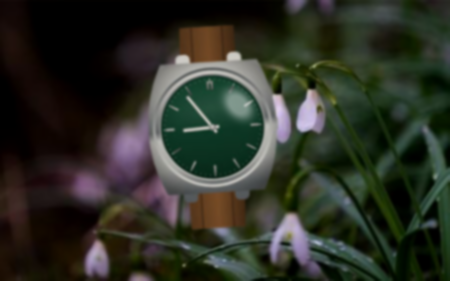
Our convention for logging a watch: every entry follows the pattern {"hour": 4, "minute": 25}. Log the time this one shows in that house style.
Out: {"hour": 8, "minute": 54}
